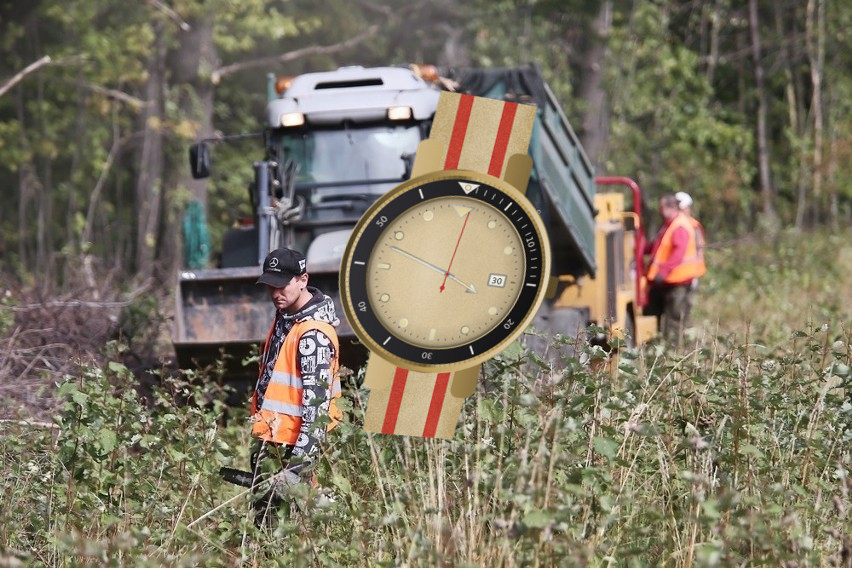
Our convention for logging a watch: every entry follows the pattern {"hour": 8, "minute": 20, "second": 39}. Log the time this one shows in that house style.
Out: {"hour": 3, "minute": 48, "second": 1}
